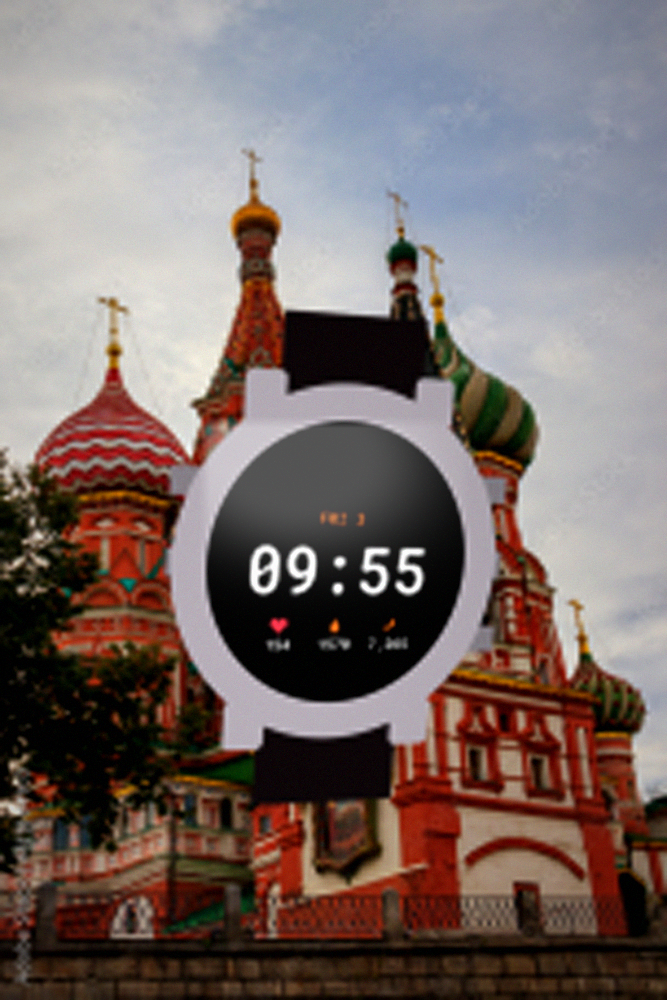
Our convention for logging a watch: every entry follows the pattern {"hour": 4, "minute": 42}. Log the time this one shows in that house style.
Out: {"hour": 9, "minute": 55}
